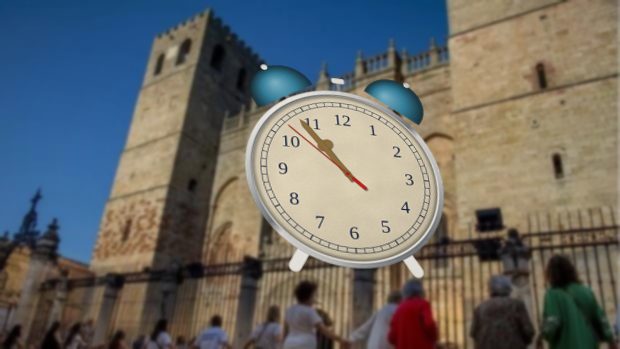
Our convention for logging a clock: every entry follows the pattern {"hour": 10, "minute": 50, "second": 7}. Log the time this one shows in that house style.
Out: {"hour": 10, "minute": 53, "second": 52}
